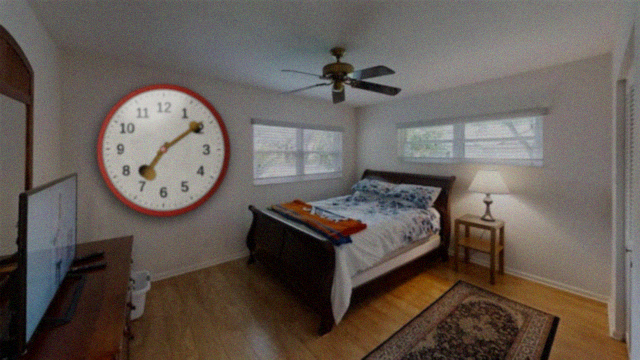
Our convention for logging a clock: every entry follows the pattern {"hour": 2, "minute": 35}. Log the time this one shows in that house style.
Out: {"hour": 7, "minute": 9}
